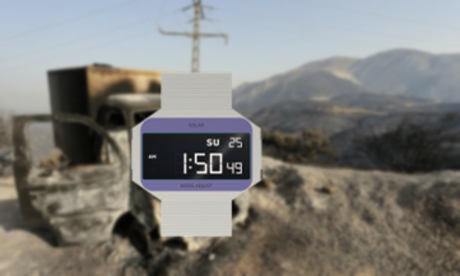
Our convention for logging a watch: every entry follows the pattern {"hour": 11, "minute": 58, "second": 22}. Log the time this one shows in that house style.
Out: {"hour": 1, "minute": 50, "second": 49}
